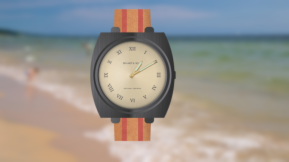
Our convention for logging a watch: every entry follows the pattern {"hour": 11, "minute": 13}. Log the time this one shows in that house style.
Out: {"hour": 1, "minute": 10}
